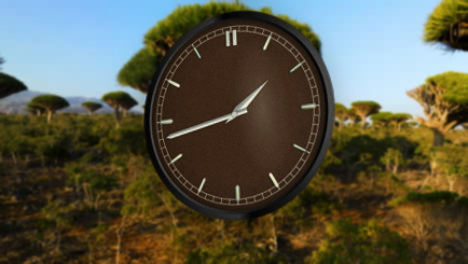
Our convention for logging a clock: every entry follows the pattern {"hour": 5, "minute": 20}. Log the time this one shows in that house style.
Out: {"hour": 1, "minute": 43}
